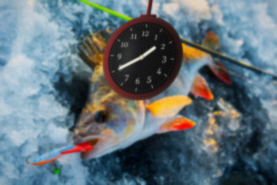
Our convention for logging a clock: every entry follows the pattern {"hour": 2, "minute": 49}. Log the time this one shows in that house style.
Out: {"hour": 1, "minute": 40}
